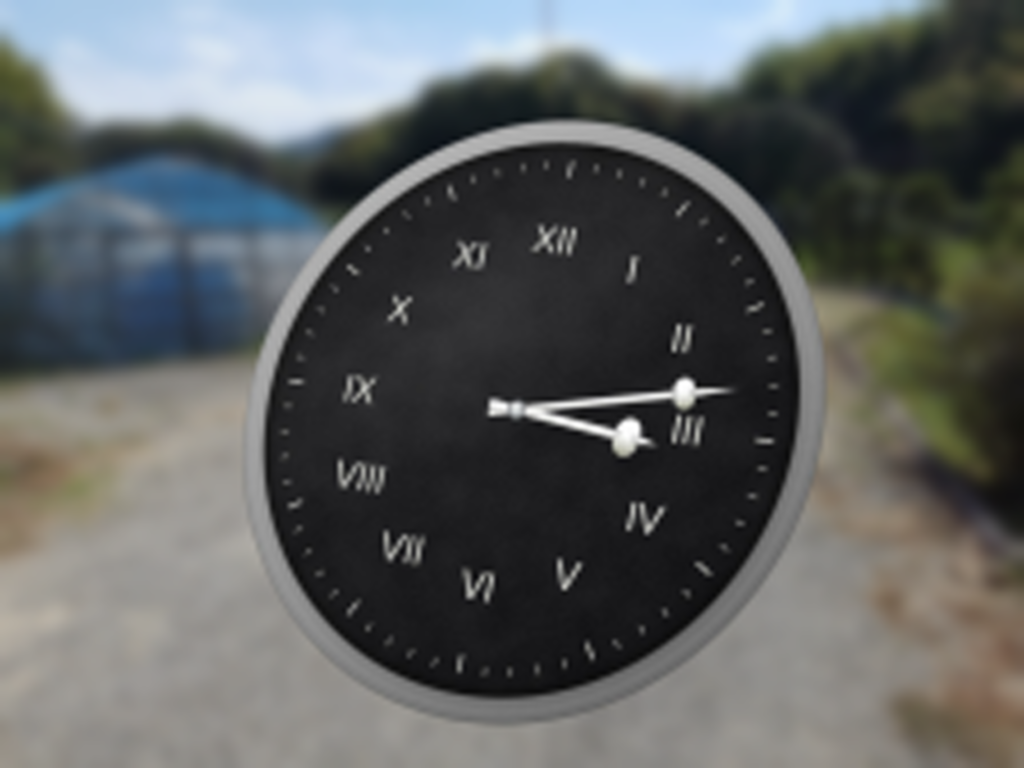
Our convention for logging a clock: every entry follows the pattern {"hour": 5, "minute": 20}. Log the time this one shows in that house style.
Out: {"hour": 3, "minute": 13}
